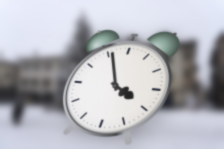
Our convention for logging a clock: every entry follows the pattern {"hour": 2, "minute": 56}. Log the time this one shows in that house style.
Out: {"hour": 3, "minute": 56}
